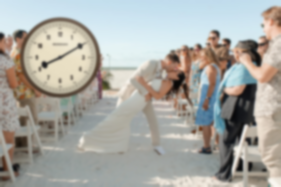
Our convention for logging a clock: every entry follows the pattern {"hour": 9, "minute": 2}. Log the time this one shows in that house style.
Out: {"hour": 8, "minute": 10}
